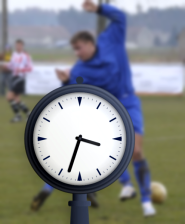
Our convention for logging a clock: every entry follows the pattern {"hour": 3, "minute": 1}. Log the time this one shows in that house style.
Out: {"hour": 3, "minute": 33}
